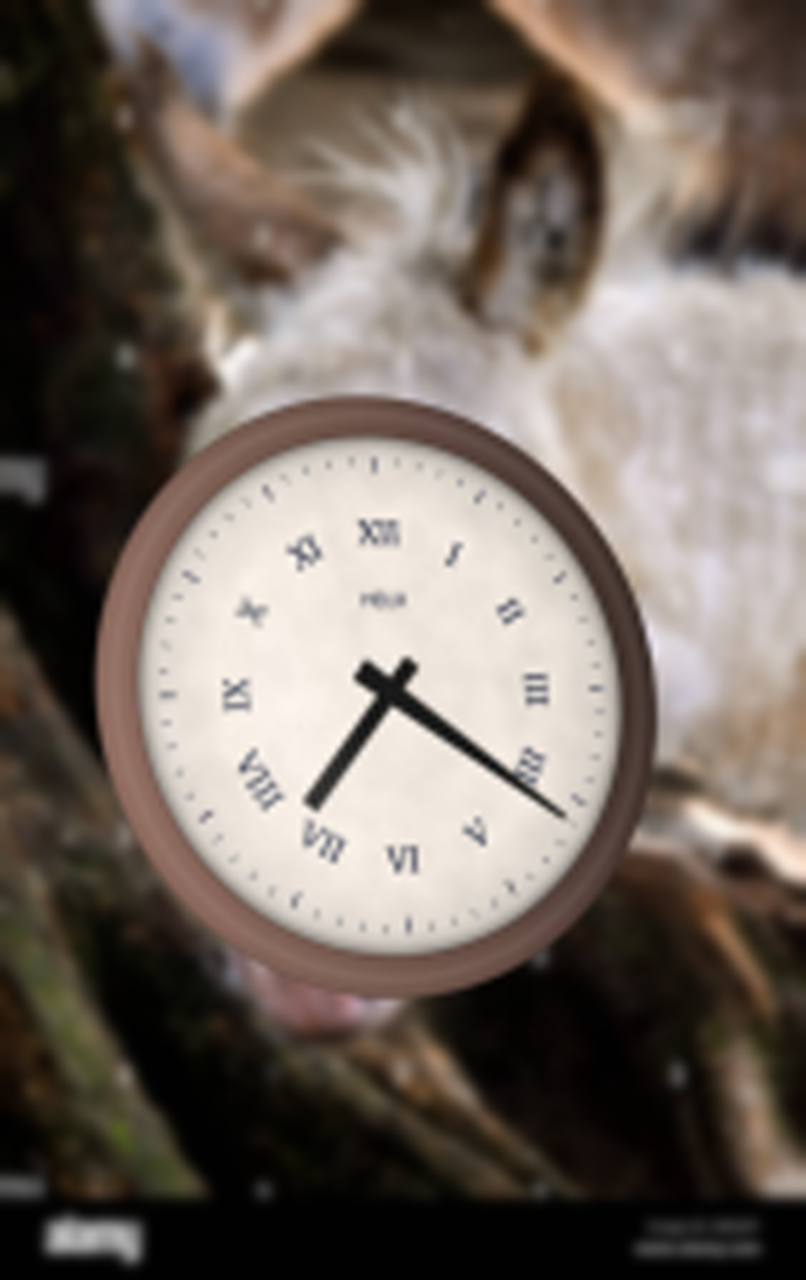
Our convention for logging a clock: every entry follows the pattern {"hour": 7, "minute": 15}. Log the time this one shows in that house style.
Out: {"hour": 7, "minute": 21}
